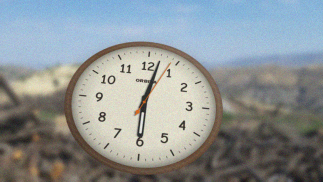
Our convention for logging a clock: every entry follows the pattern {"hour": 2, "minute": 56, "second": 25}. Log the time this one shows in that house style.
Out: {"hour": 6, "minute": 2, "second": 4}
